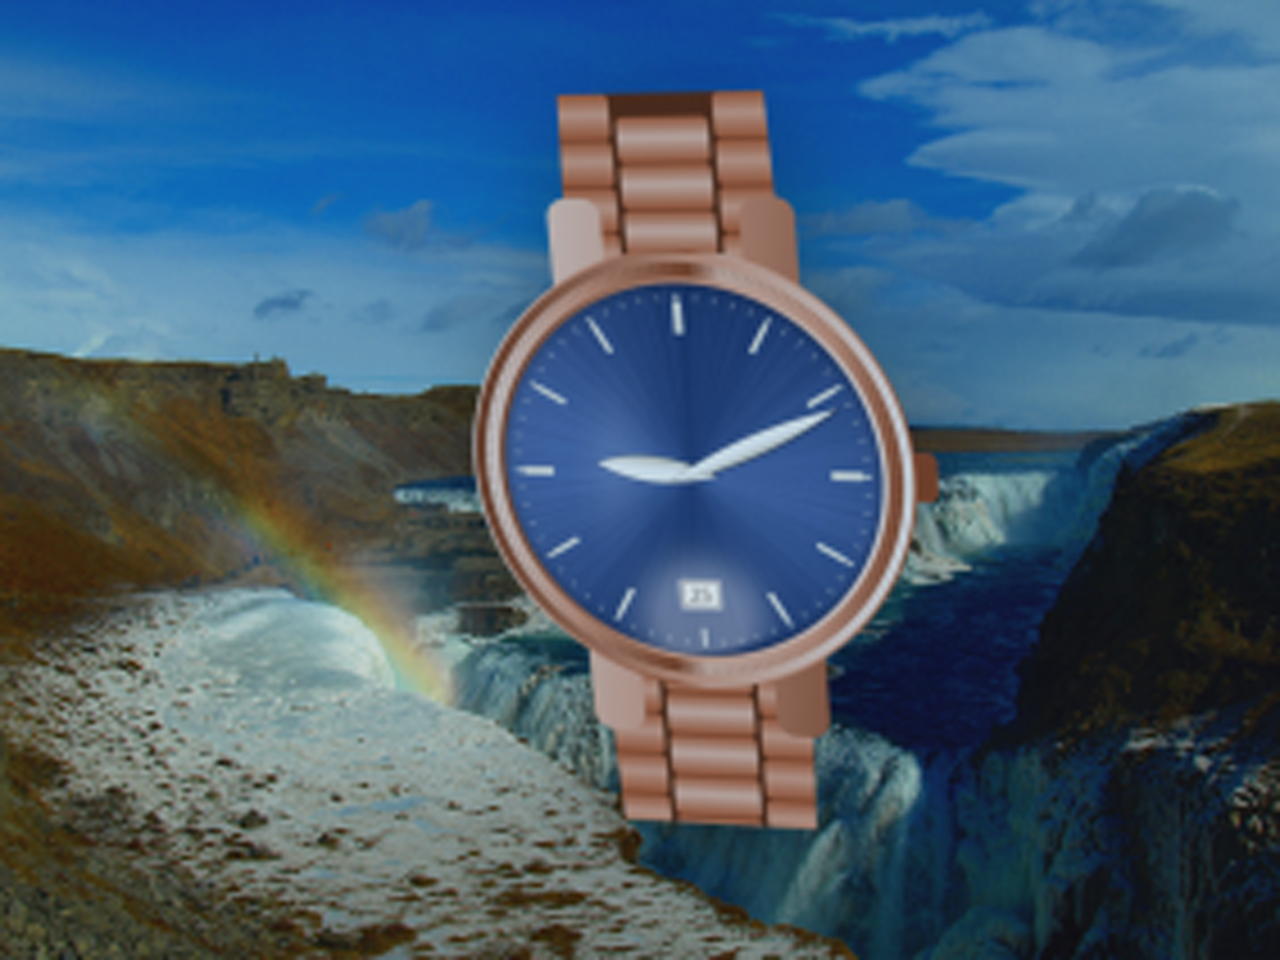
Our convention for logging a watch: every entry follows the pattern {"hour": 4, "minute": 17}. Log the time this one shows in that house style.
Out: {"hour": 9, "minute": 11}
